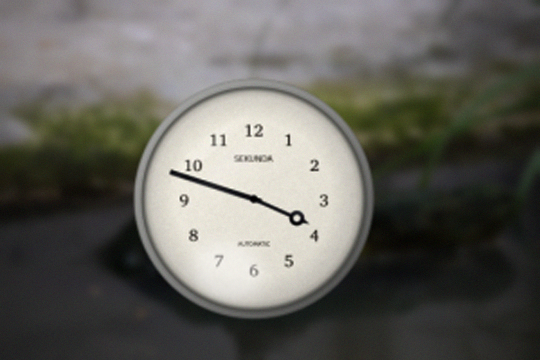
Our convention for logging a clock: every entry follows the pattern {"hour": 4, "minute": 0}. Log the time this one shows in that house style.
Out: {"hour": 3, "minute": 48}
